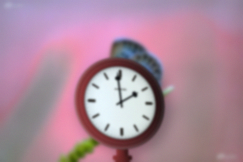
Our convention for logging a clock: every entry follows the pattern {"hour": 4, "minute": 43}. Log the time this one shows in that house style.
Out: {"hour": 1, "minute": 59}
